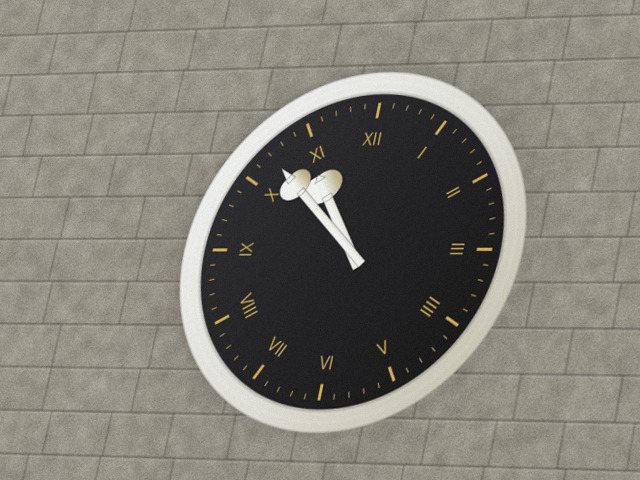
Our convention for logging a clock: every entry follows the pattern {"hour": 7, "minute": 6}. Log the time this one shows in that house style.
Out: {"hour": 10, "minute": 52}
